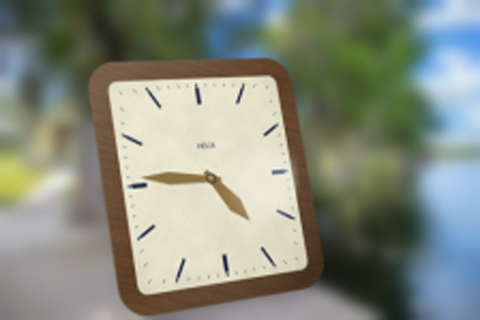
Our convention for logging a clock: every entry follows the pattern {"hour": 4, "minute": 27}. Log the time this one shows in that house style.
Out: {"hour": 4, "minute": 46}
